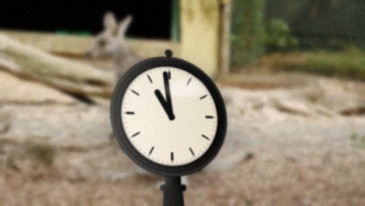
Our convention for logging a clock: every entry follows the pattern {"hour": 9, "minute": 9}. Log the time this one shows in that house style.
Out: {"hour": 10, "minute": 59}
